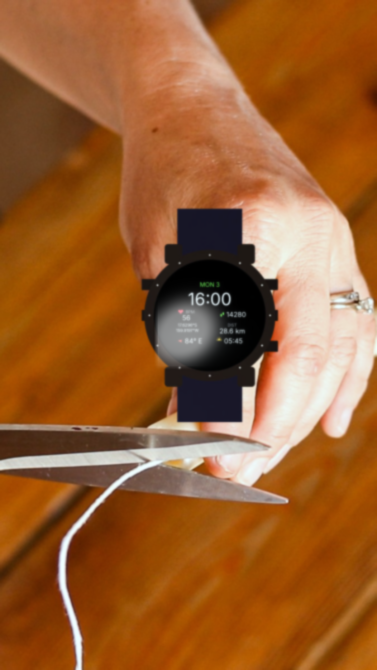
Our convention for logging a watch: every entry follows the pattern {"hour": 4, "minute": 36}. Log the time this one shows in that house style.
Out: {"hour": 16, "minute": 0}
